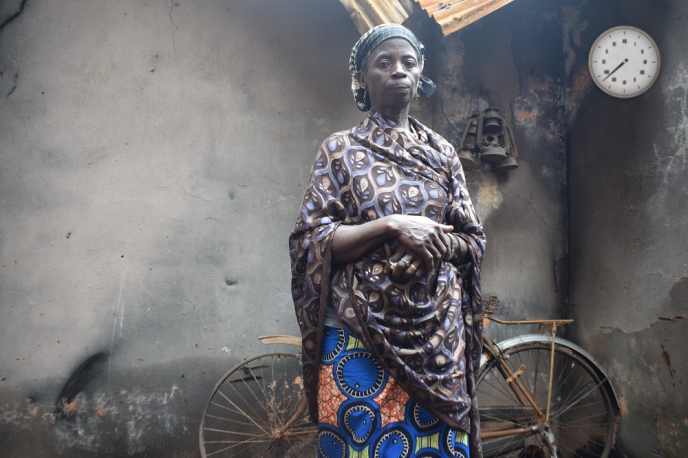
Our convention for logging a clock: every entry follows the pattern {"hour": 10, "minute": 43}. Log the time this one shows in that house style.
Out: {"hour": 7, "minute": 38}
